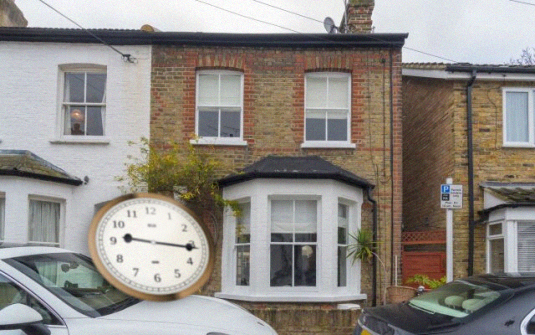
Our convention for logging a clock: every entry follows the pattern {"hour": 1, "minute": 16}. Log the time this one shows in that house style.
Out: {"hour": 9, "minute": 16}
